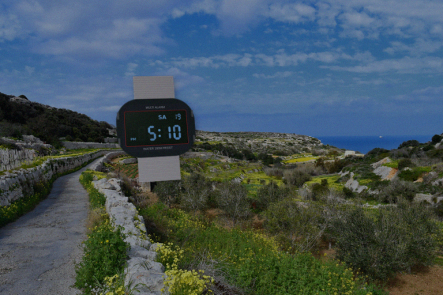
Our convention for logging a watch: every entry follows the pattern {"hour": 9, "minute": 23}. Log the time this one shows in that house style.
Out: {"hour": 5, "minute": 10}
